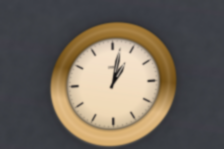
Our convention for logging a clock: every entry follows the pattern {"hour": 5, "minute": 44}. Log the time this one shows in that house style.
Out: {"hour": 1, "minute": 2}
